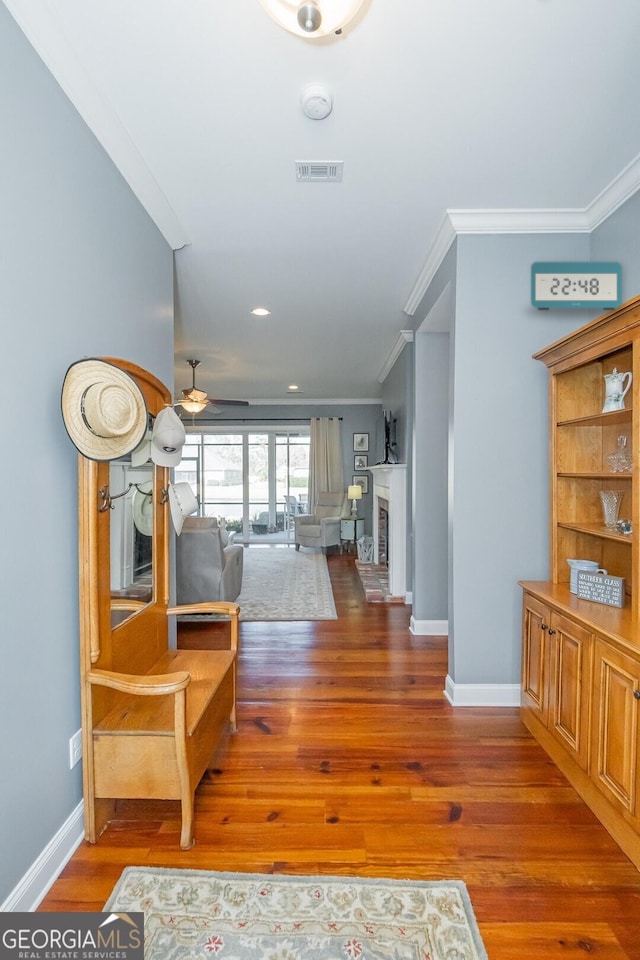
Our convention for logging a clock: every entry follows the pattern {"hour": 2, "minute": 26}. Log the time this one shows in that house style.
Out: {"hour": 22, "minute": 48}
